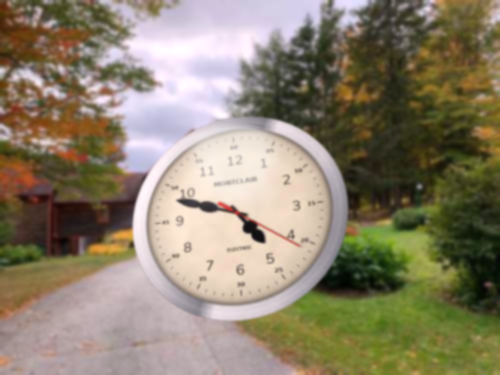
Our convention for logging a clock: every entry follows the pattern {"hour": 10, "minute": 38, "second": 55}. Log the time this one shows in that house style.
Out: {"hour": 4, "minute": 48, "second": 21}
